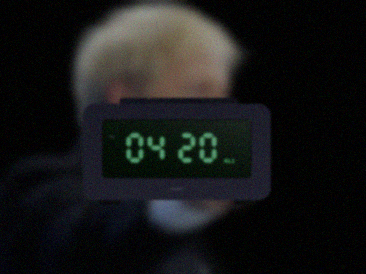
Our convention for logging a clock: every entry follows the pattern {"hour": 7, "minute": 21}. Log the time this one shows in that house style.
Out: {"hour": 4, "minute": 20}
